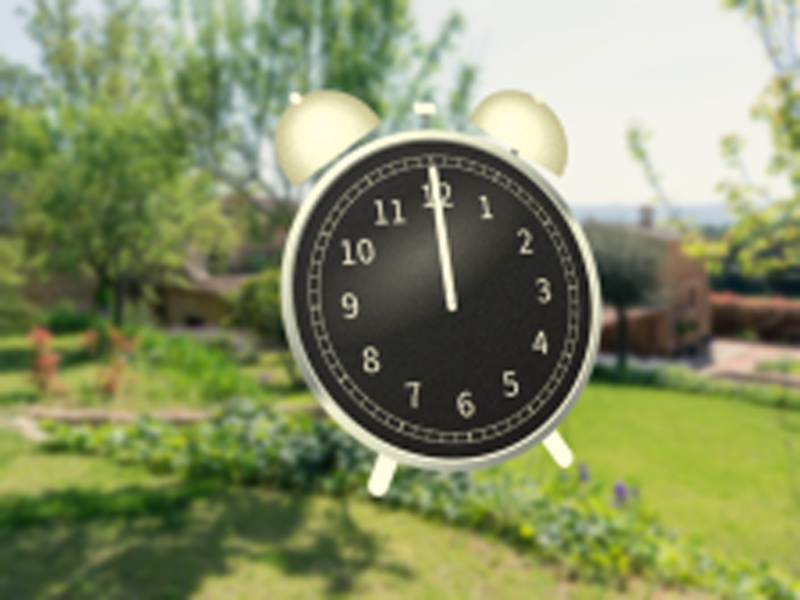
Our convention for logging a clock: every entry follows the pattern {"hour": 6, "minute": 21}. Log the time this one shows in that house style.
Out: {"hour": 12, "minute": 0}
